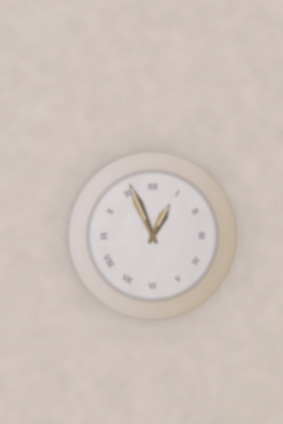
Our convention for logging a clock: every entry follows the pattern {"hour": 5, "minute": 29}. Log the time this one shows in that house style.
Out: {"hour": 12, "minute": 56}
